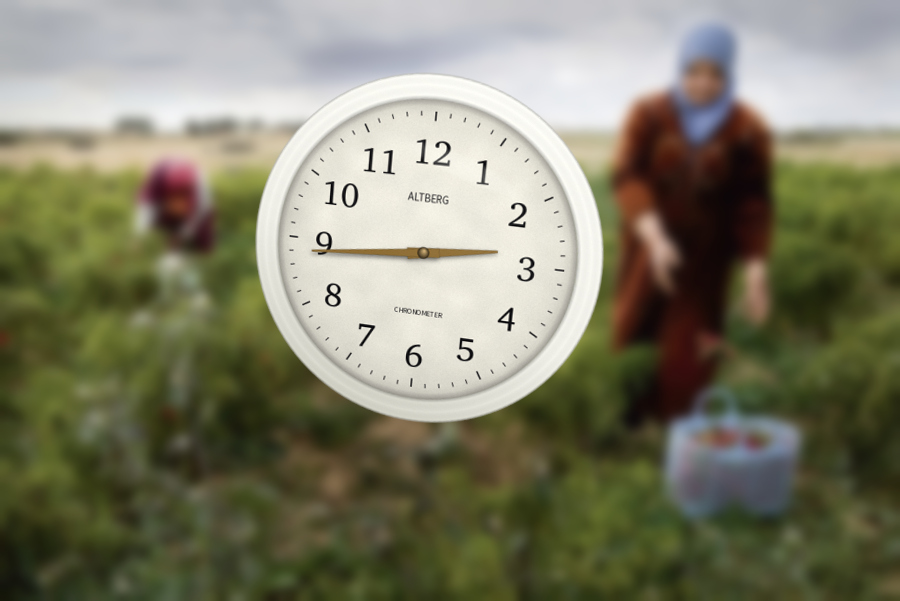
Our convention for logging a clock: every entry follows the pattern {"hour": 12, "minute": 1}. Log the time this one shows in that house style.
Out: {"hour": 2, "minute": 44}
